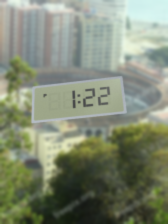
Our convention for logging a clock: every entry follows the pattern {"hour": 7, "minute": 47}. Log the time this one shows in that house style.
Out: {"hour": 1, "minute": 22}
